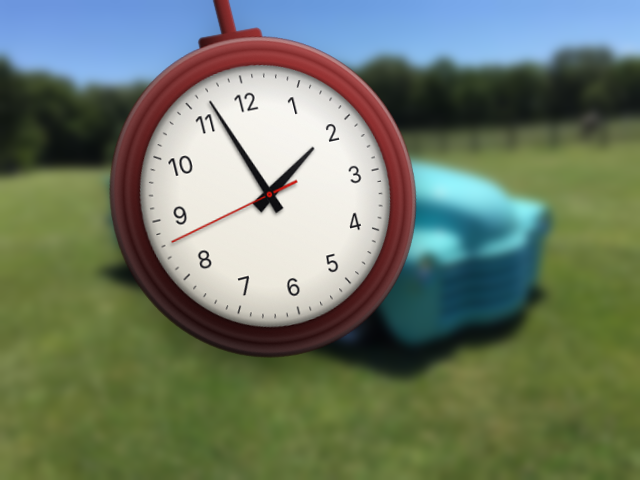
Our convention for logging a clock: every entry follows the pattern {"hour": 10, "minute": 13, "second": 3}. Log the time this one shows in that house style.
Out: {"hour": 1, "minute": 56, "second": 43}
